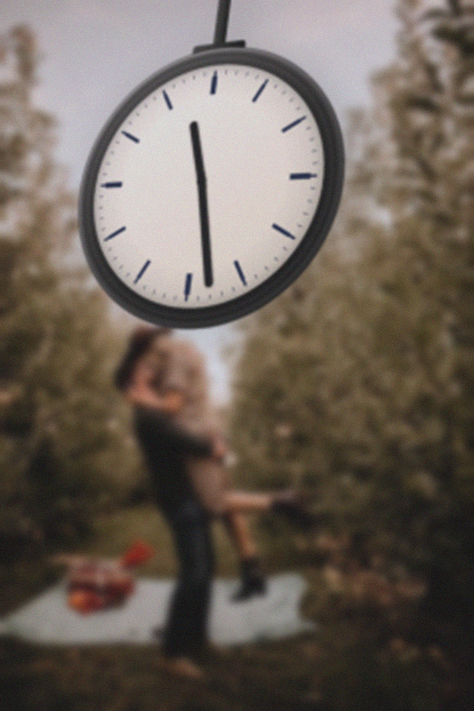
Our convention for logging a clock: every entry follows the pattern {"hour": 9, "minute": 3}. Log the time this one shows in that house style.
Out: {"hour": 11, "minute": 28}
